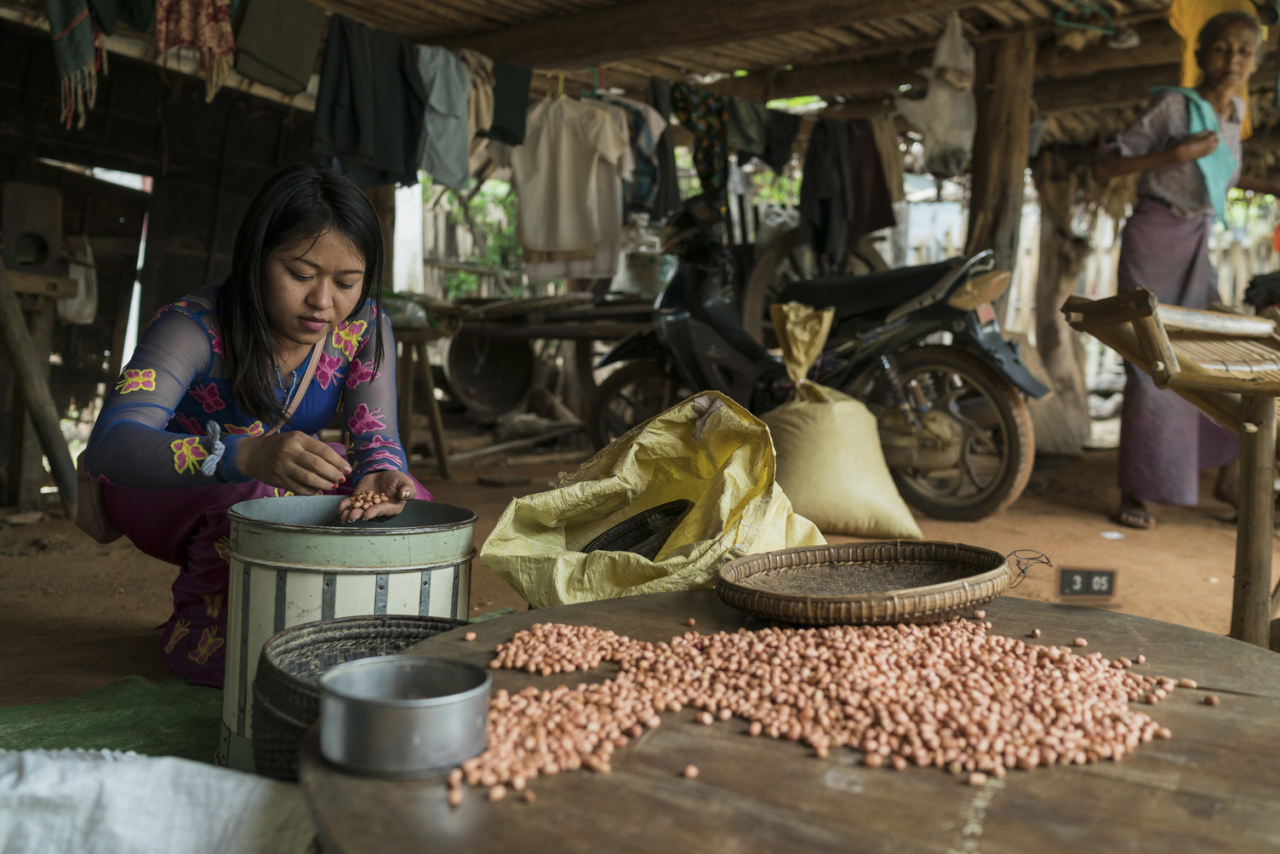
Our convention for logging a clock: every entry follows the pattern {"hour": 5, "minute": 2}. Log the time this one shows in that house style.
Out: {"hour": 3, "minute": 5}
